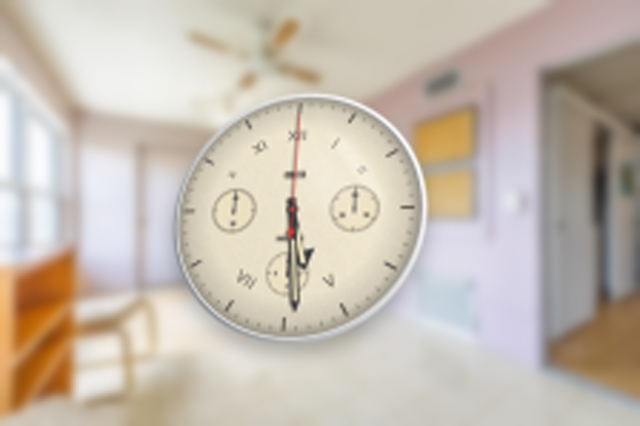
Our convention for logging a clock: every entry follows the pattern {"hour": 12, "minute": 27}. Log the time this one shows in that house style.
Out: {"hour": 5, "minute": 29}
